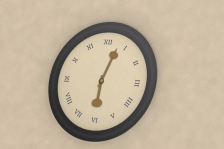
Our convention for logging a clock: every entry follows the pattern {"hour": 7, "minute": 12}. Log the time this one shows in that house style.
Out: {"hour": 6, "minute": 3}
